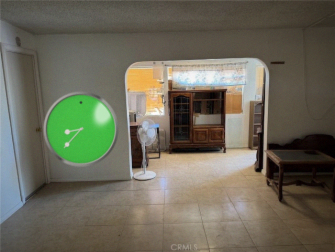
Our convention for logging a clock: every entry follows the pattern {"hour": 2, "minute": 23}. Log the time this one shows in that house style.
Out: {"hour": 8, "minute": 37}
